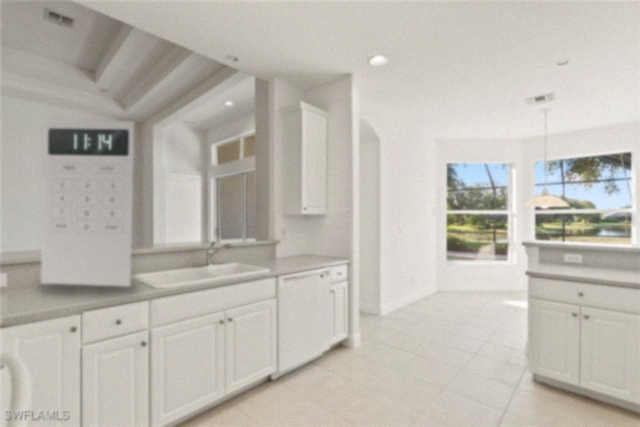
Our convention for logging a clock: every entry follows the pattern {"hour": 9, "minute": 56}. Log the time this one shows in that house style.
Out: {"hour": 11, "minute": 14}
